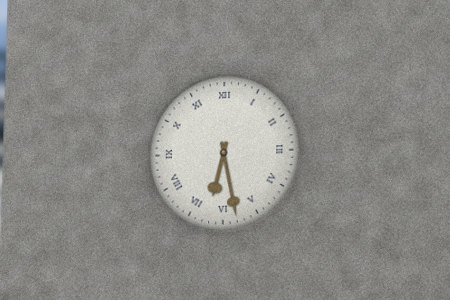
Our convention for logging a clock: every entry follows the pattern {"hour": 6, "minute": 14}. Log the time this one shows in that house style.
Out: {"hour": 6, "minute": 28}
